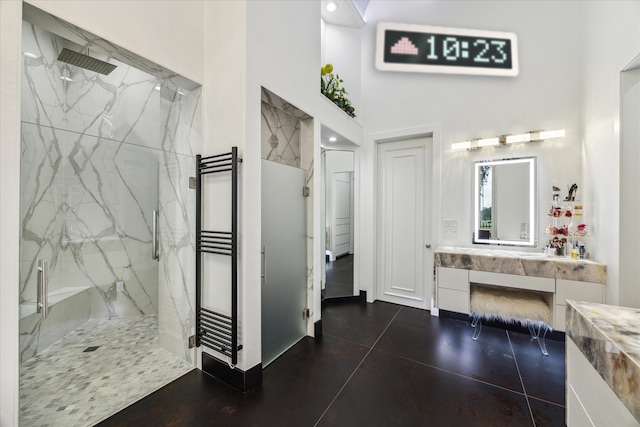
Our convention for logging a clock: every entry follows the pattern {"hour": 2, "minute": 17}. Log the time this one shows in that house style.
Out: {"hour": 10, "minute": 23}
